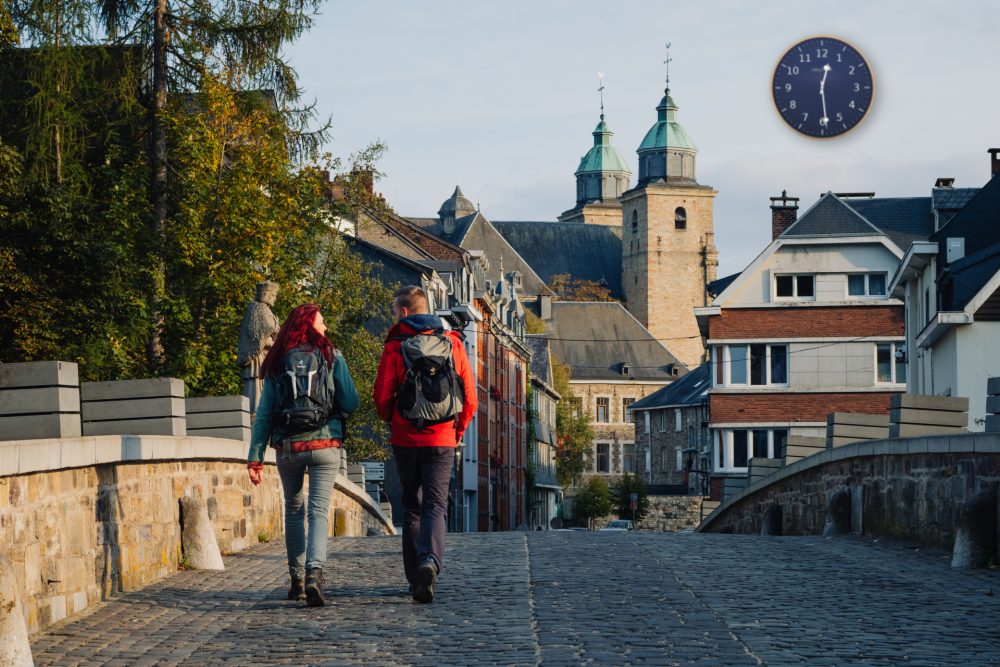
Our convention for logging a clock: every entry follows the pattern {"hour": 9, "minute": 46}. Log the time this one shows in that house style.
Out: {"hour": 12, "minute": 29}
